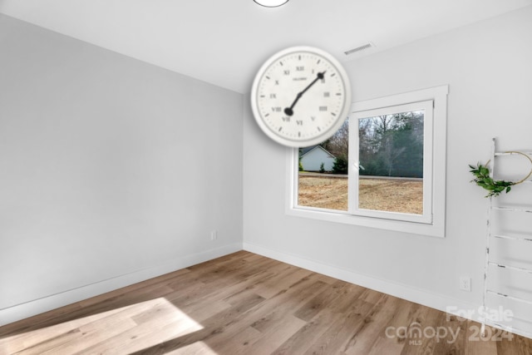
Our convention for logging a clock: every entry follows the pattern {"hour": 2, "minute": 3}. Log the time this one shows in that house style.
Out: {"hour": 7, "minute": 8}
